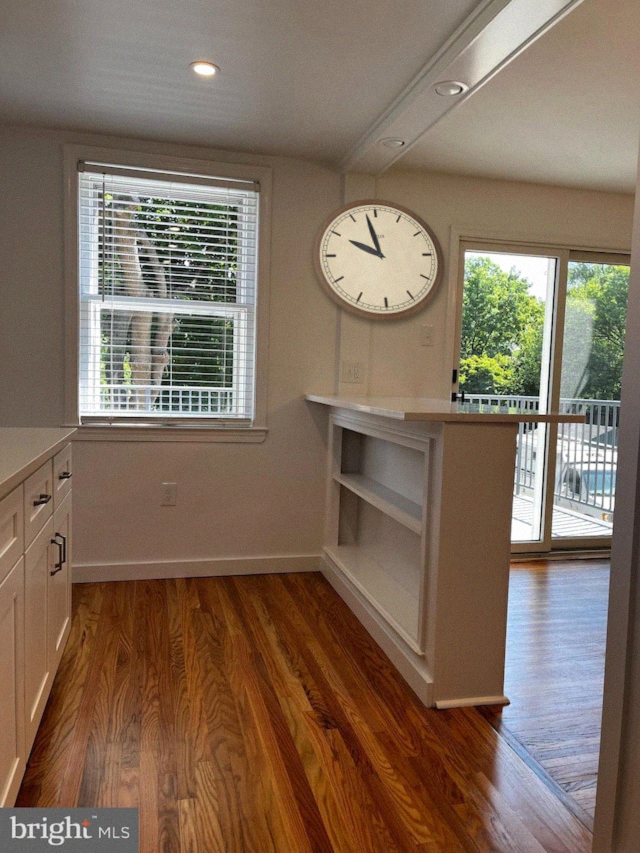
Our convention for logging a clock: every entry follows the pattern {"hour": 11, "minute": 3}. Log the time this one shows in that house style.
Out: {"hour": 9, "minute": 58}
